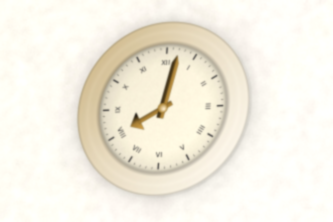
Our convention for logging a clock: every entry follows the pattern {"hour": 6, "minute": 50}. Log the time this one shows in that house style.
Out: {"hour": 8, "minute": 2}
